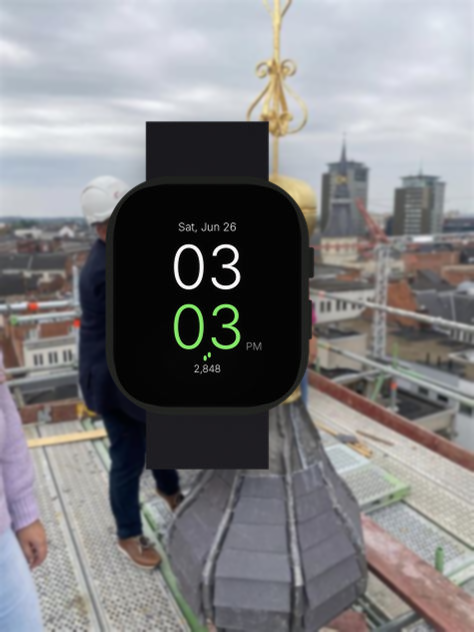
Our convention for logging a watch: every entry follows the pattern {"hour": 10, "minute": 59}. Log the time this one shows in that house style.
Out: {"hour": 3, "minute": 3}
